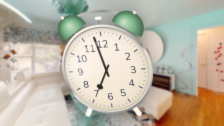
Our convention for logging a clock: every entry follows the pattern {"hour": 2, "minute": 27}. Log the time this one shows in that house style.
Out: {"hour": 6, "minute": 58}
